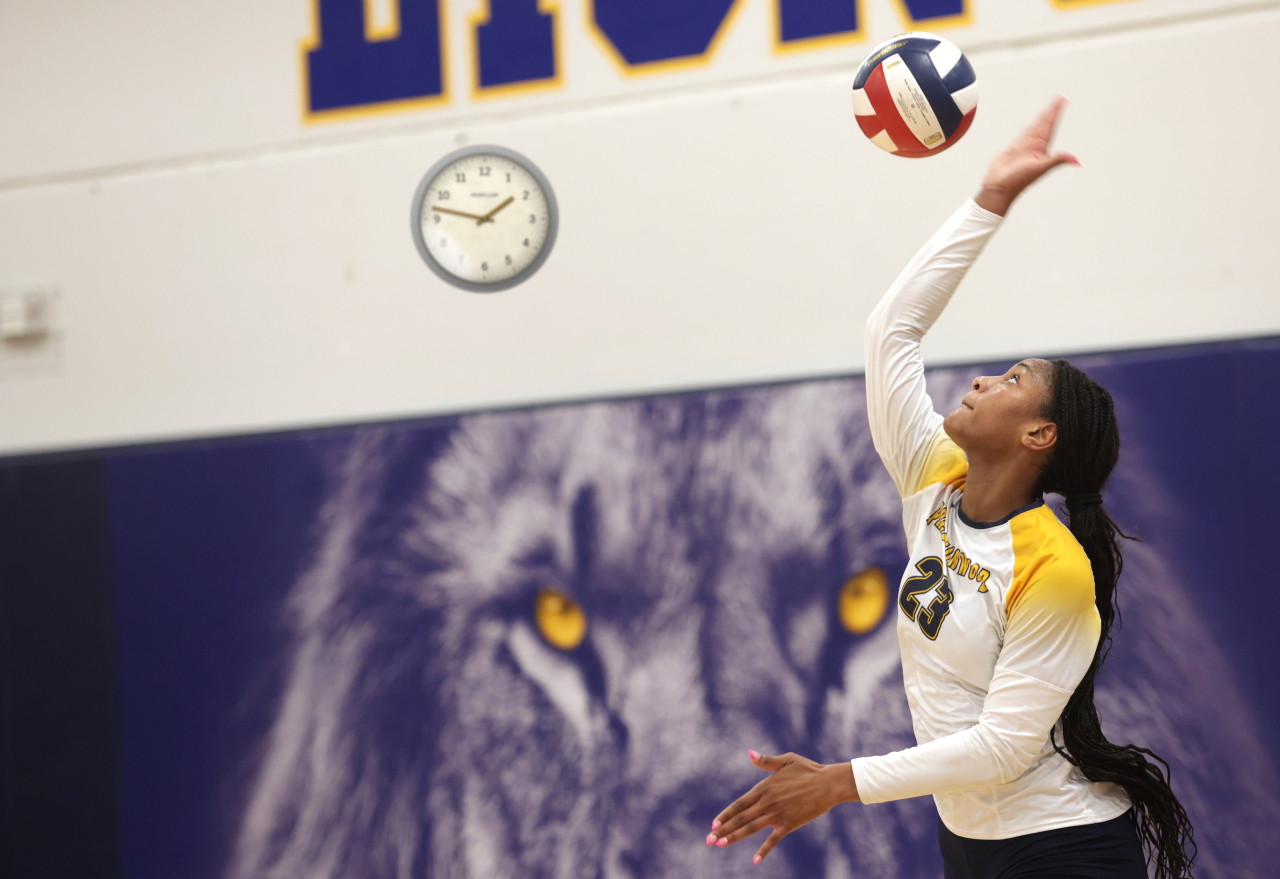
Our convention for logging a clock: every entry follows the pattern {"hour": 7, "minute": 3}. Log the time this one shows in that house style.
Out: {"hour": 1, "minute": 47}
